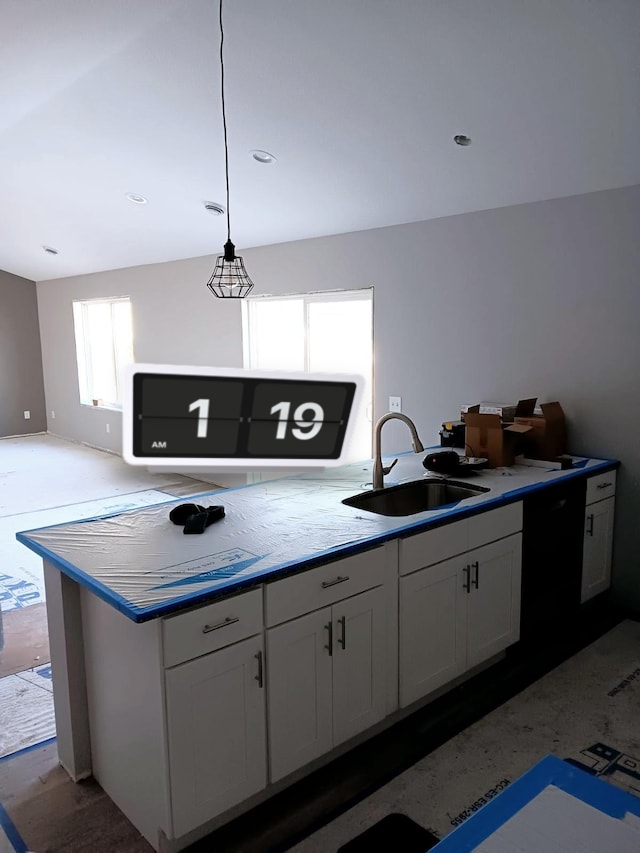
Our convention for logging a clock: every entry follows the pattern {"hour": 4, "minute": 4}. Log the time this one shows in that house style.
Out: {"hour": 1, "minute": 19}
